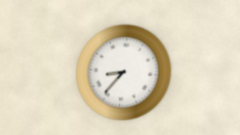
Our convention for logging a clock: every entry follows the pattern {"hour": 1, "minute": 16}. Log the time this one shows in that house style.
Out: {"hour": 8, "minute": 36}
